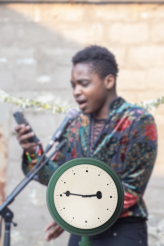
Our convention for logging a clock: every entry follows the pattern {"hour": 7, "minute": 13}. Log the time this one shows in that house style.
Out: {"hour": 2, "minute": 46}
